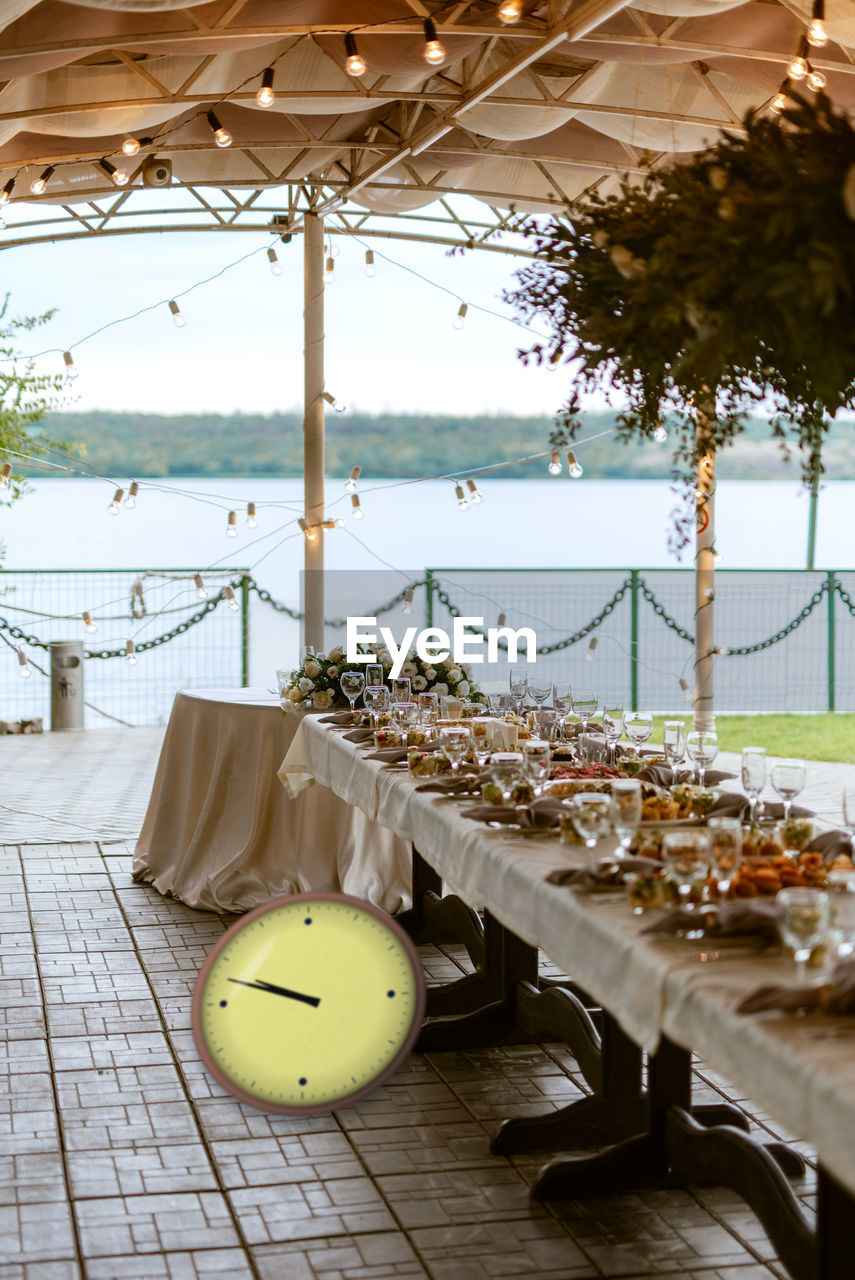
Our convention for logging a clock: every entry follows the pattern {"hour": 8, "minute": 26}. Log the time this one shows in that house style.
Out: {"hour": 9, "minute": 48}
